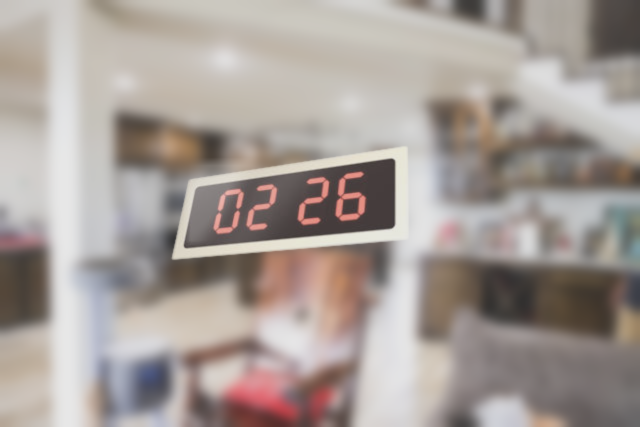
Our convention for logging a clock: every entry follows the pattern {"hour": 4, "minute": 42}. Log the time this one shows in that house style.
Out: {"hour": 2, "minute": 26}
